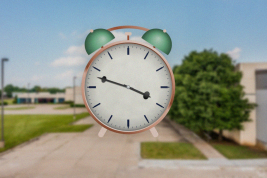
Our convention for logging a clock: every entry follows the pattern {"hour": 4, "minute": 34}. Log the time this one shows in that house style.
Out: {"hour": 3, "minute": 48}
